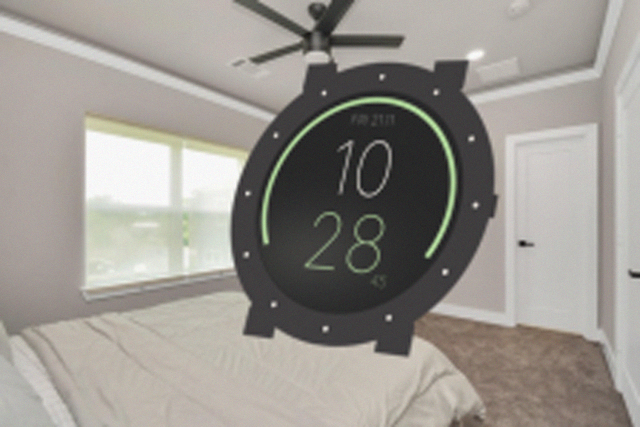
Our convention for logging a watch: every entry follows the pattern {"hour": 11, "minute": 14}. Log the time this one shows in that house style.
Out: {"hour": 10, "minute": 28}
